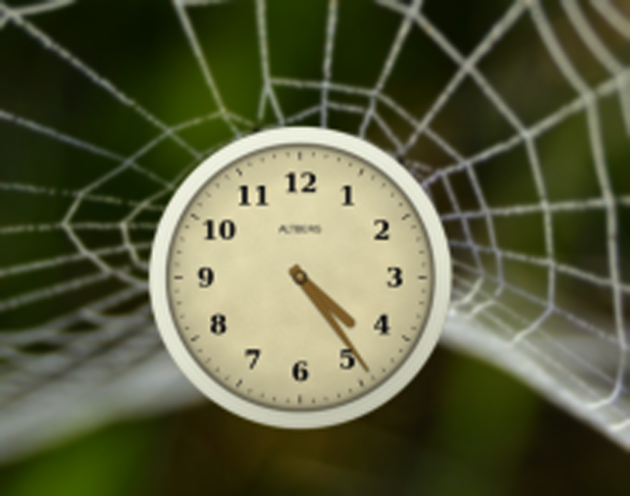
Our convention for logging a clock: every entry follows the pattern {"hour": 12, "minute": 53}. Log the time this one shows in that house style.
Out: {"hour": 4, "minute": 24}
